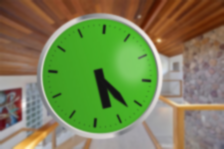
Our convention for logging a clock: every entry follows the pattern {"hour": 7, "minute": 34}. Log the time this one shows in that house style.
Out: {"hour": 5, "minute": 22}
